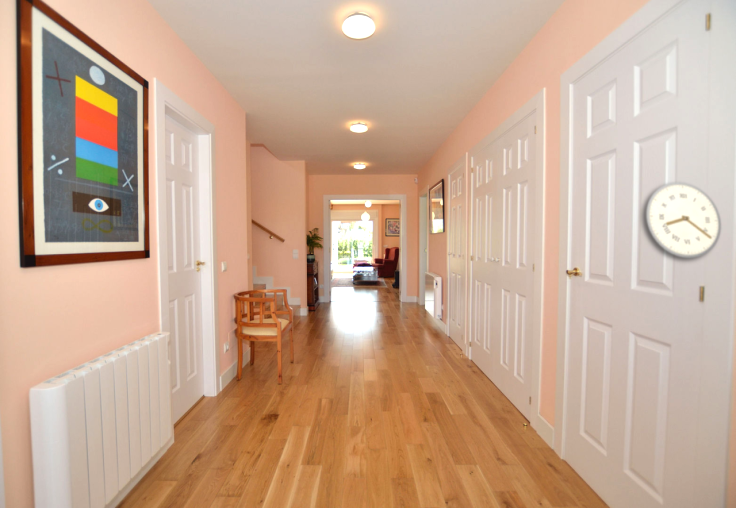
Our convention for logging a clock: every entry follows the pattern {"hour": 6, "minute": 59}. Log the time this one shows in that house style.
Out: {"hour": 8, "minute": 21}
